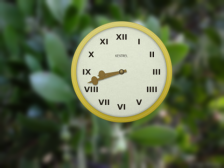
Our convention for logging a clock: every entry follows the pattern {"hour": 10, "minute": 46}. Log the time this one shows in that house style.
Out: {"hour": 8, "minute": 42}
